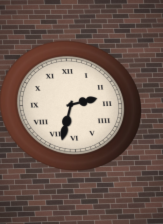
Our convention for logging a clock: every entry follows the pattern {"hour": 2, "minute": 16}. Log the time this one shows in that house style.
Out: {"hour": 2, "minute": 33}
